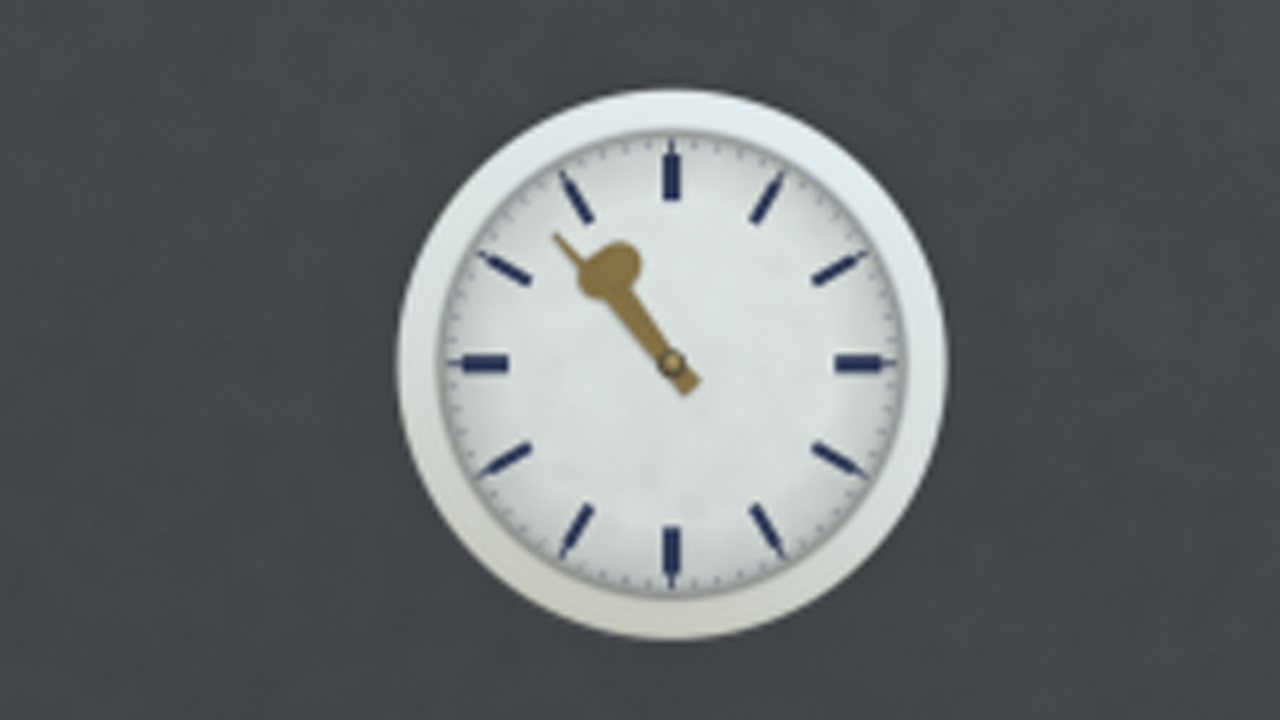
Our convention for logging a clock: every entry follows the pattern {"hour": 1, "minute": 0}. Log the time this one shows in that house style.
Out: {"hour": 10, "minute": 53}
